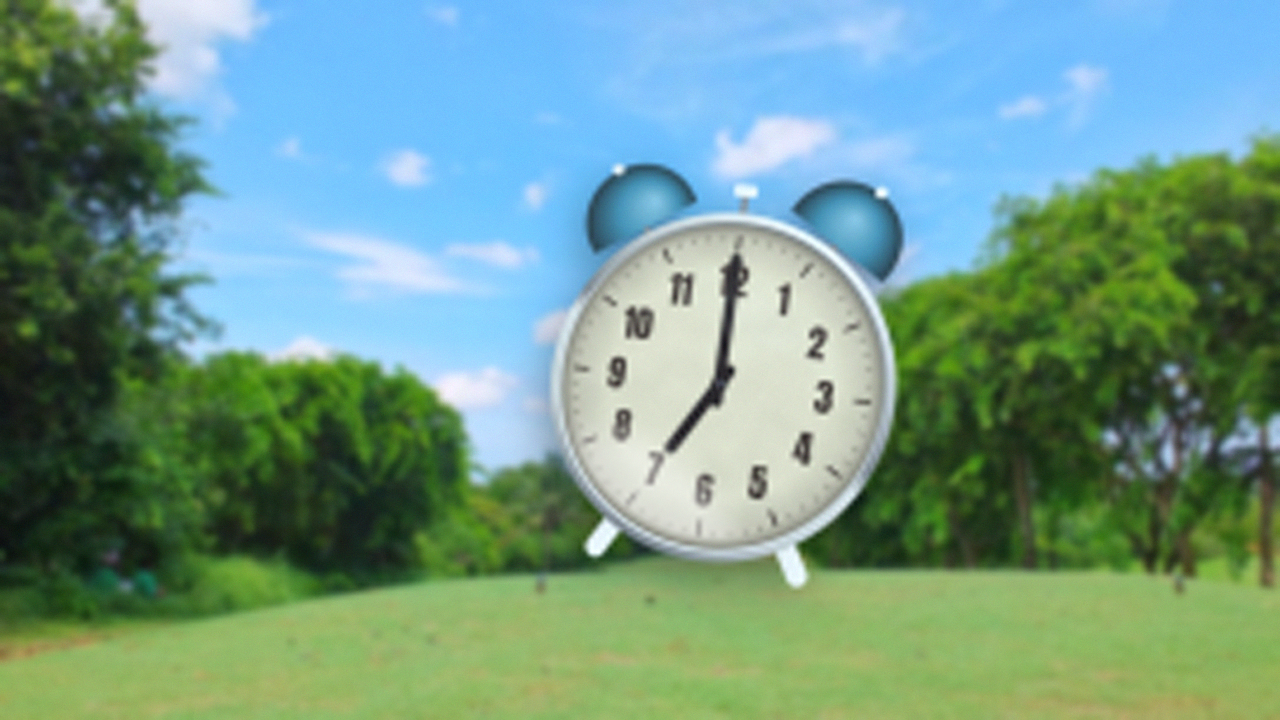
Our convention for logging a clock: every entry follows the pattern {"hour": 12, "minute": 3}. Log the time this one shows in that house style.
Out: {"hour": 7, "minute": 0}
